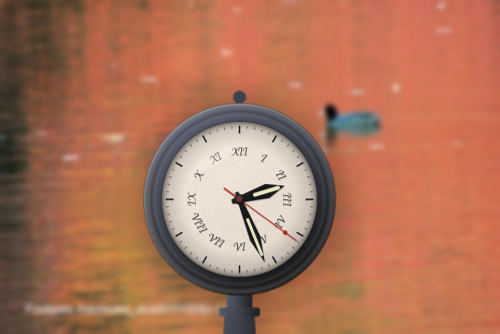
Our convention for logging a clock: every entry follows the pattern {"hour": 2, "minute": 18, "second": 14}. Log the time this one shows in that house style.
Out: {"hour": 2, "minute": 26, "second": 21}
